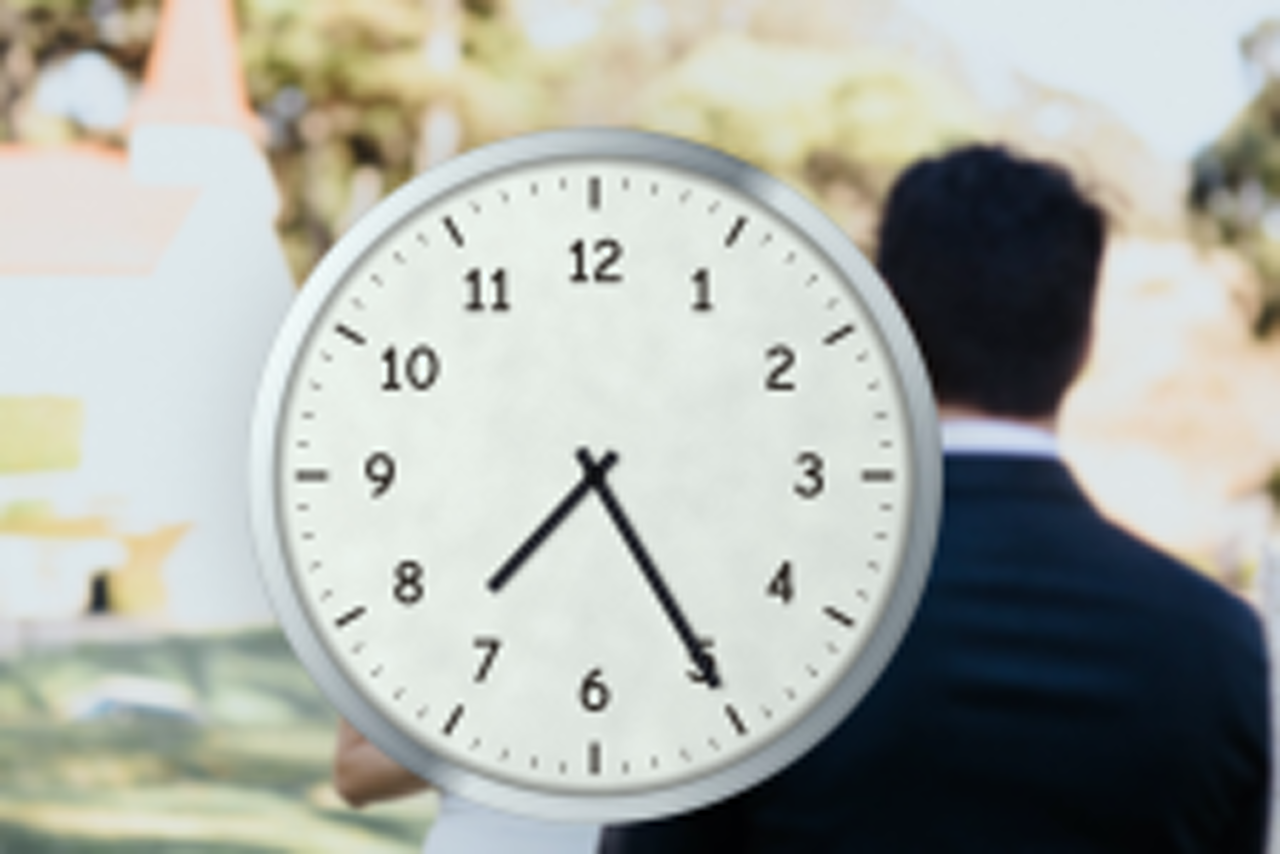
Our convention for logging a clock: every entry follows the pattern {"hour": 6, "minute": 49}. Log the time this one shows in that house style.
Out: {"hour": 7, "minute": 25}
